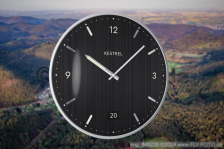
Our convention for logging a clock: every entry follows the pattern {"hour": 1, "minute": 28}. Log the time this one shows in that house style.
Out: {"hour": 10, "minute": 8}
